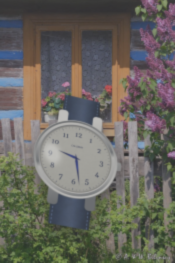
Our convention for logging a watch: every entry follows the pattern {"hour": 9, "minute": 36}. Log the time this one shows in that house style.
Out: {"hour": 9, "minute": 28}
